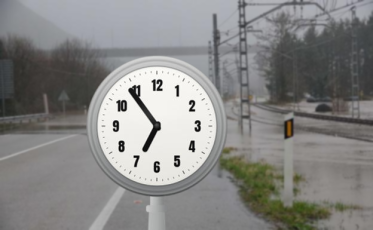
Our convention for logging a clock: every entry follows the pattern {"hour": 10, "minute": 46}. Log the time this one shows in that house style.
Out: {"hour": 6, "minute": 54}
